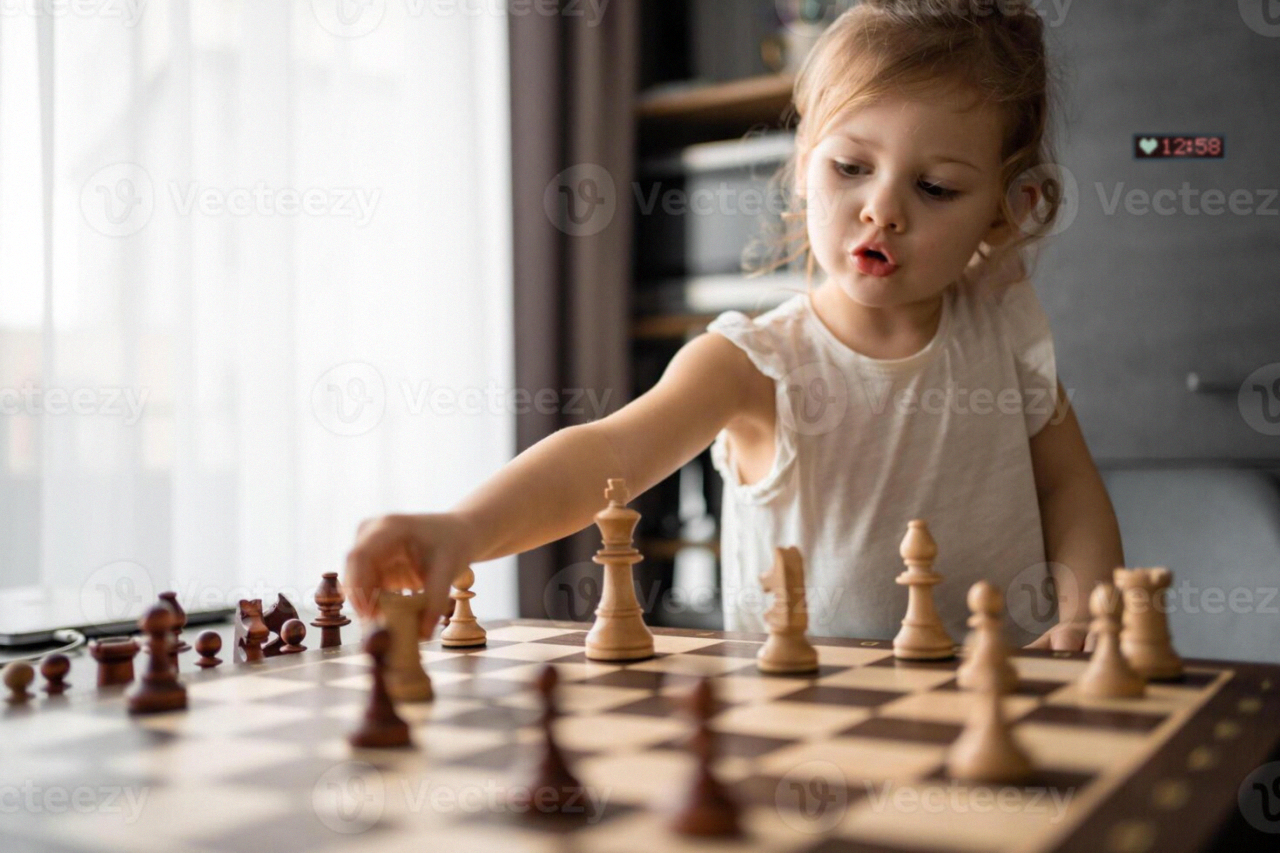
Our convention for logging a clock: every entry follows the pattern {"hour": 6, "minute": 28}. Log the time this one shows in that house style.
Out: {"hour": 12, "minute": 58}
